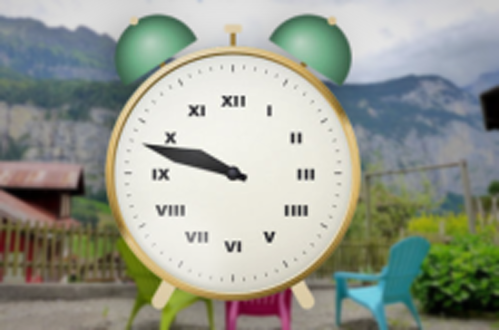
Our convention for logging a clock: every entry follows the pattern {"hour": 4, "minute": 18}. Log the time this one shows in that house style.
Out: {"hour": 9, "minute": 48}
